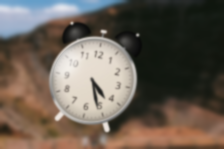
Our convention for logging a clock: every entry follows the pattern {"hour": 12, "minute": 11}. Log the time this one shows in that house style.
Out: {"hour": 4, "minute": 26}
